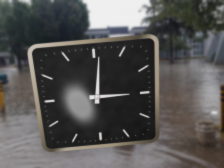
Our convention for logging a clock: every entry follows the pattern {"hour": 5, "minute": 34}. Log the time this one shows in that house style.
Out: {"hour": 3, "minute": 1}
